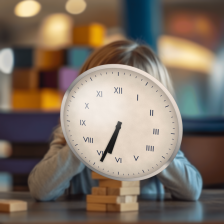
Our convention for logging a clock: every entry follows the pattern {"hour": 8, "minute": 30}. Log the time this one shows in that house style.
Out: {"hour": 6, "minute": 34}
